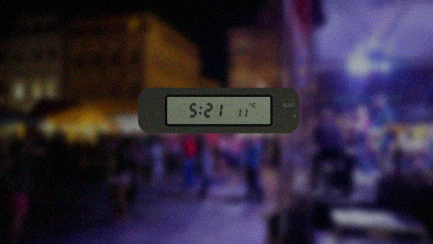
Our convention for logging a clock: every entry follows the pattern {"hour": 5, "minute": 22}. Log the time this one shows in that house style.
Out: {"hour": 5, "minute": 21}
